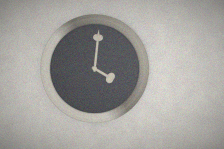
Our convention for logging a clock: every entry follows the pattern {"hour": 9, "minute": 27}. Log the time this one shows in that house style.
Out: {"hour": 4, "minute": 1}
